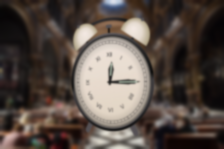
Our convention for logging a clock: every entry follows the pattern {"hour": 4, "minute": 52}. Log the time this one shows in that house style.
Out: {"hour": 12, "minute": 15}
